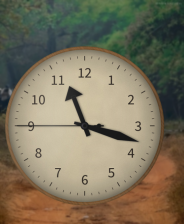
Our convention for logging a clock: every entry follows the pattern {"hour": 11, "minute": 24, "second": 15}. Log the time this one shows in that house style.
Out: {"hour": 11, "minute": 17, "second": 45}
